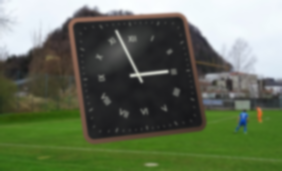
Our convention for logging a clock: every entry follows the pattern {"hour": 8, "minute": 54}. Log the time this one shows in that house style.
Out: {"hour": 2, "minute": 57}
